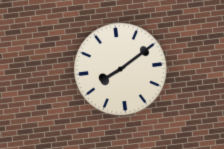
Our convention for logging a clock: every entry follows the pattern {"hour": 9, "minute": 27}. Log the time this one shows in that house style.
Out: {"hour": 8, "minute": 10}
